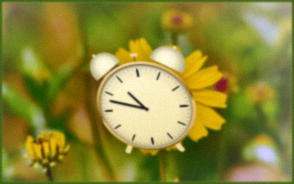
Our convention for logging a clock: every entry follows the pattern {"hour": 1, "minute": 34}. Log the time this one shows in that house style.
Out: {"hour": 10, "minute": 48}
